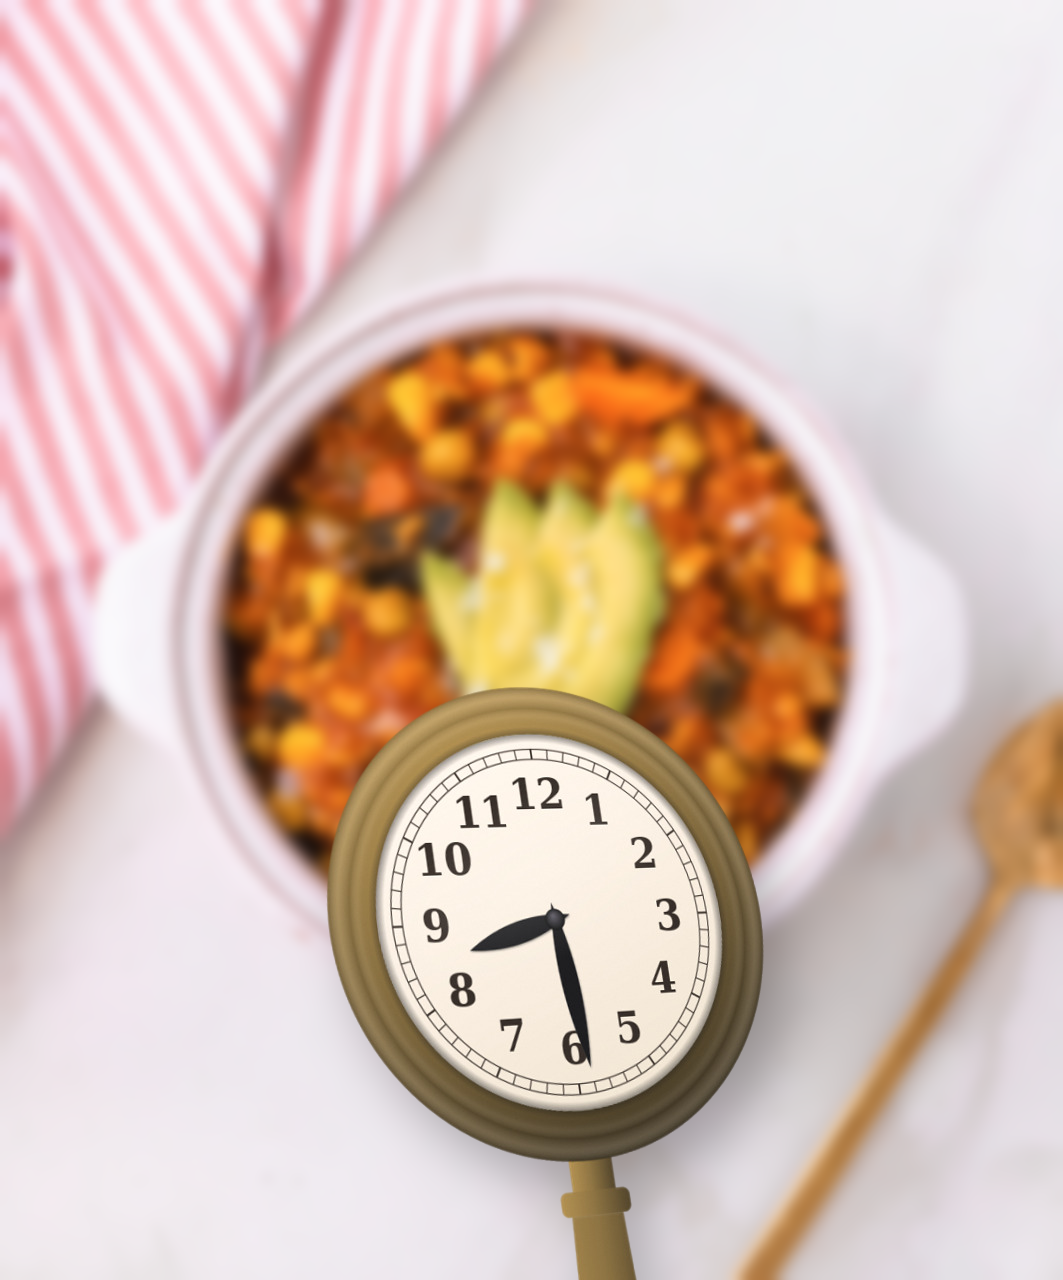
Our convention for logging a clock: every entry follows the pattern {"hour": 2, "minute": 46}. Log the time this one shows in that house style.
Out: {"hour": 8, "minute": 29}
